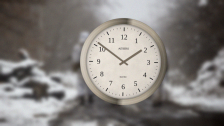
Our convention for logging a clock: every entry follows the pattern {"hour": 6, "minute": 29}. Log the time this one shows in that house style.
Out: {"hour": 1, "minute": 51}
